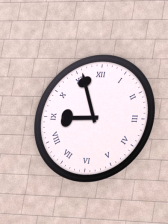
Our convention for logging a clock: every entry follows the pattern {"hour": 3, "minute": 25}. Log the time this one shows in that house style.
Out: {"hour": 8, "minute": 56}
